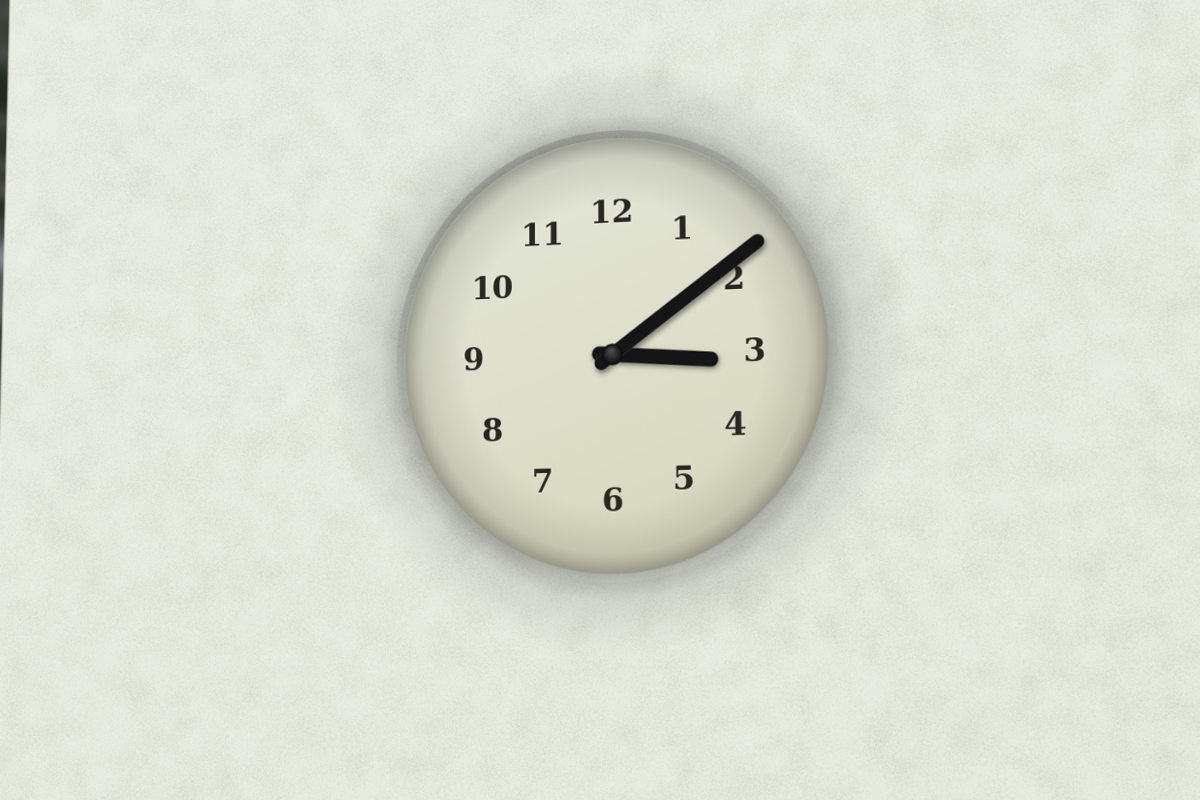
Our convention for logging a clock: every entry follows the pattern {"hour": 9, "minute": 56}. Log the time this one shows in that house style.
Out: {"hour": 3, "minute": 9}
